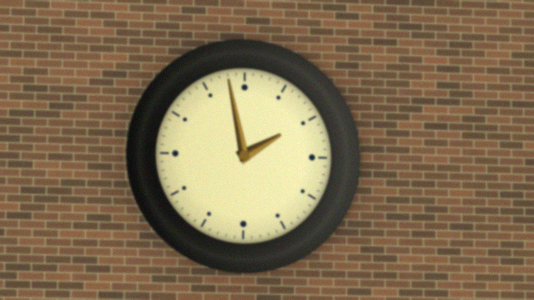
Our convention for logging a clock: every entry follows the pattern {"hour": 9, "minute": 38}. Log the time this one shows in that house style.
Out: {"hour": 1, "minute": 58}
